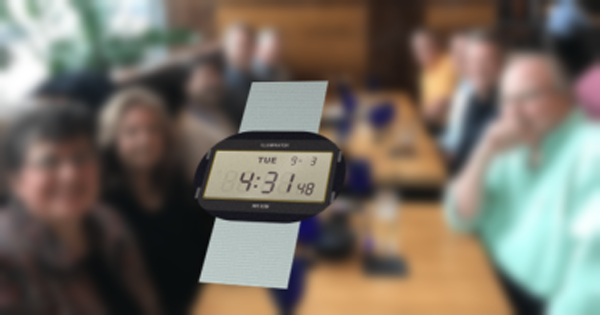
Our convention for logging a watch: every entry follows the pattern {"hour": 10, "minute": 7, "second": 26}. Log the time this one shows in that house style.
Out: {"hour": 4, "minute": 31, "second": 48}
